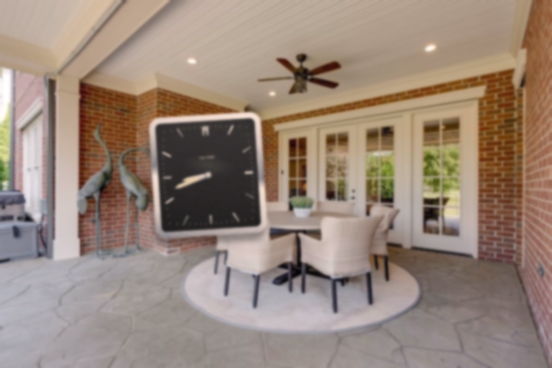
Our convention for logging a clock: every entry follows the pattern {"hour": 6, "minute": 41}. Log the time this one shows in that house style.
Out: {"hour": 8, "minute": 42}
